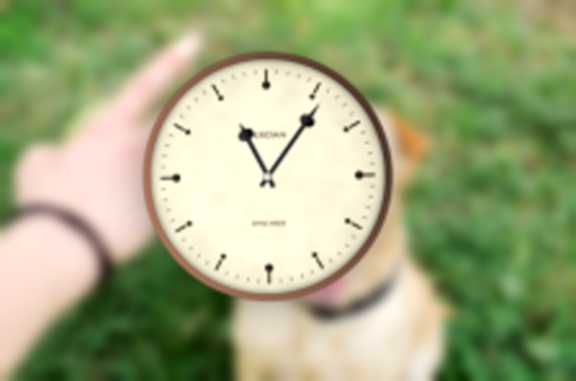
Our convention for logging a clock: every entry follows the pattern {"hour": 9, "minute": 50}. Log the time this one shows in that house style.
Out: {"hour": 11, "minute": 6}
